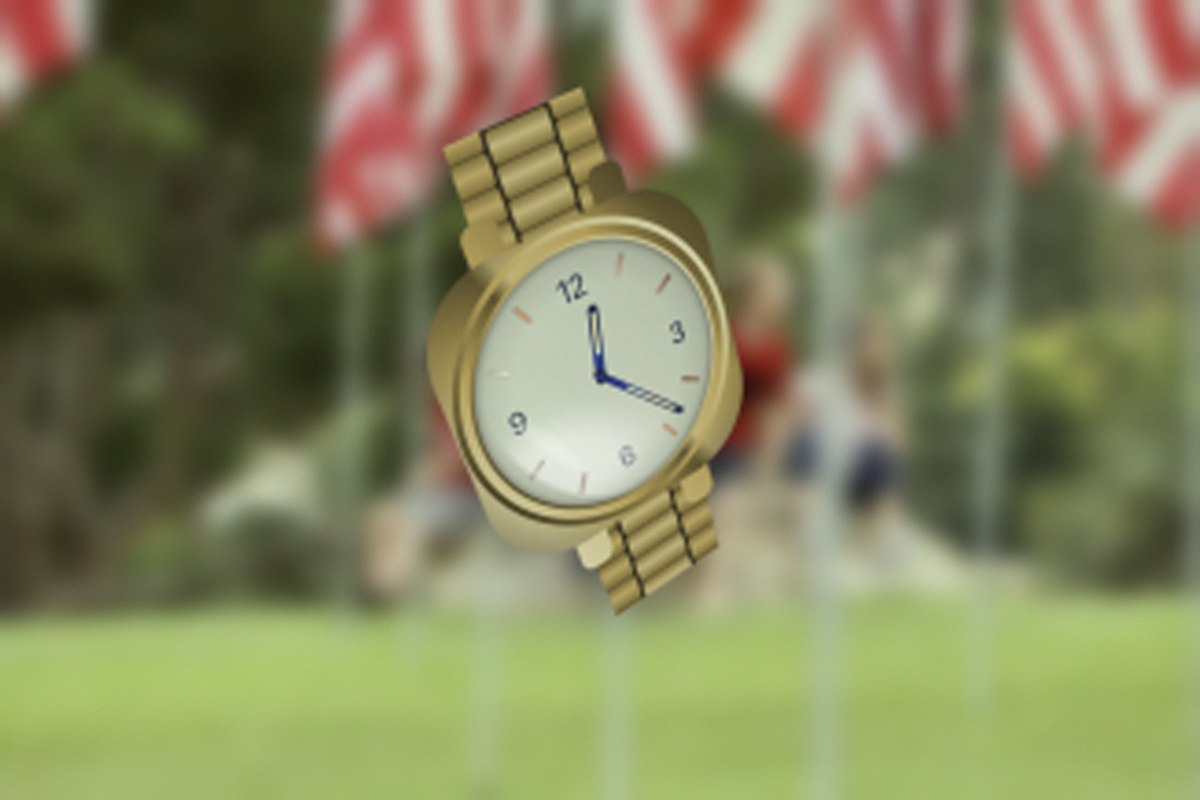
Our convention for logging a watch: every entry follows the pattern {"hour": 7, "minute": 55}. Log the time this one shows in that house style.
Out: {"hour": 12, "minute": 23}
